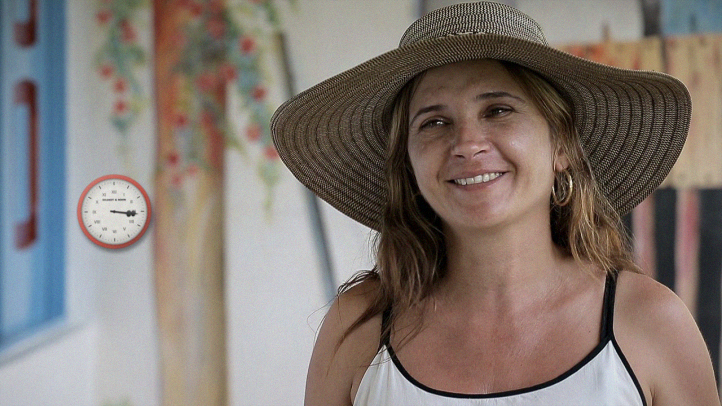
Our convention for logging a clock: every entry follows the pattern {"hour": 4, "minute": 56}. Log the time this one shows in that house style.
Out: {"hour": 3, "minute": 16}
